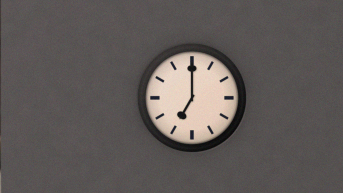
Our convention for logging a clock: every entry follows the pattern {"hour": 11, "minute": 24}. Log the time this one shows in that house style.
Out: {"hour": 7, "minute": 0}
